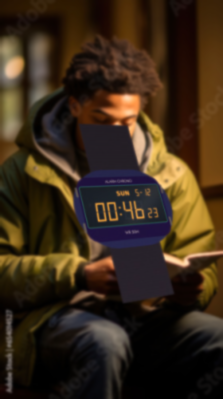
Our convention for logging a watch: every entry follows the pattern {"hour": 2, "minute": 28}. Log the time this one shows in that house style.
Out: {"hour": 0, "minute": 46}
